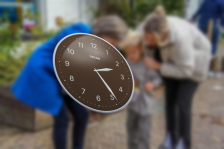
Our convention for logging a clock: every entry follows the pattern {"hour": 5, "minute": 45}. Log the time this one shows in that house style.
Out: {"hour": 2, "minute": 24}
